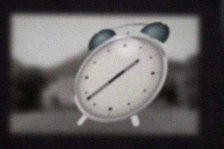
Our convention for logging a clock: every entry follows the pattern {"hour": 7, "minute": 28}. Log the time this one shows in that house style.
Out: {"hour": 1, "minute": 38}
